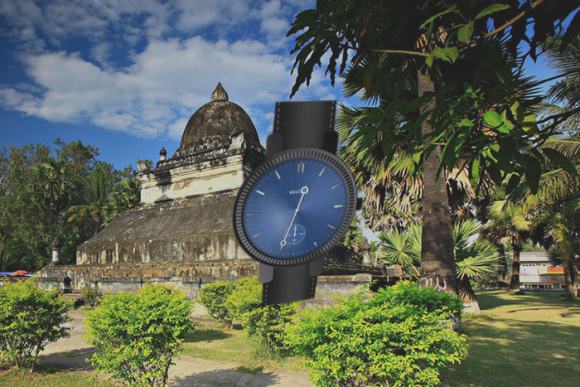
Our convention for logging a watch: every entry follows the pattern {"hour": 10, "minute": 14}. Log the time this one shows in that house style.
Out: {"hour": 12, "minute": 33}
